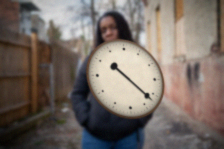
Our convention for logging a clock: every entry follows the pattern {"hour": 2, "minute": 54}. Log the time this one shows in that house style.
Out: {"hour": 10, "minute": 22}
